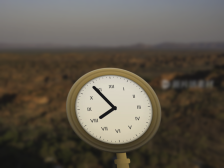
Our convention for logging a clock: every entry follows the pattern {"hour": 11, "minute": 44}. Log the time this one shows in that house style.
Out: {"hour": 7, "minute": 54}
